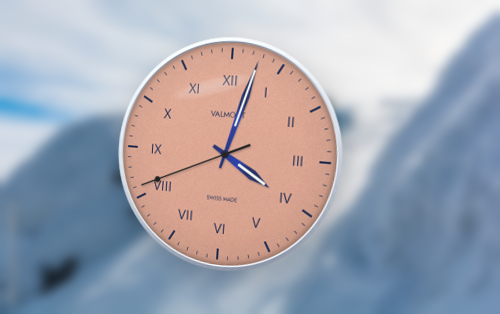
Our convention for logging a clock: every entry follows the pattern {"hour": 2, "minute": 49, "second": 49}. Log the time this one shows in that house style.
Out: {"hour": 4, "minute": 2, "second": 41}
